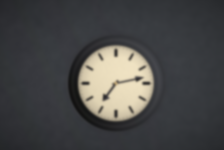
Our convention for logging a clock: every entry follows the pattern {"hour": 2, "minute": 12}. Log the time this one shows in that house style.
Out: {"hour": 7, "minute": 13}
